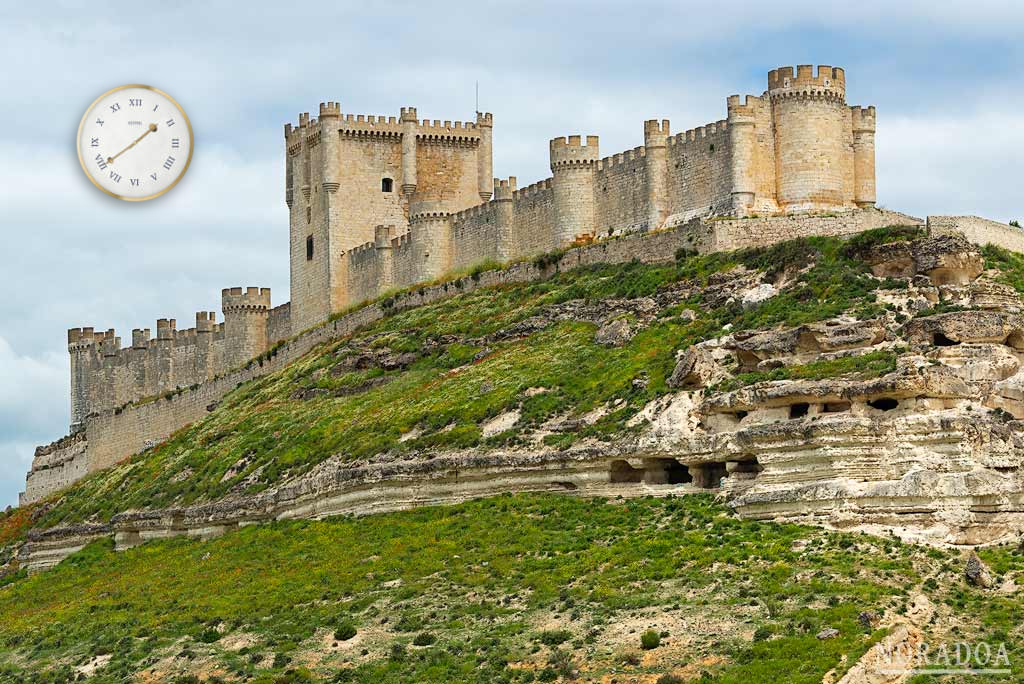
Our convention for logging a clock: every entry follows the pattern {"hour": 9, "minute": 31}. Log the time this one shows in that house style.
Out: {"hour": 1, "minute": 39}
